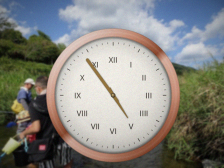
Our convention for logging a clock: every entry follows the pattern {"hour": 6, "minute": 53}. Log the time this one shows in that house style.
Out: {"hour": 4, "minute": 54}
